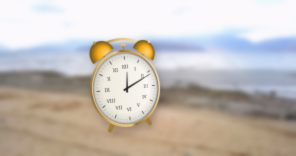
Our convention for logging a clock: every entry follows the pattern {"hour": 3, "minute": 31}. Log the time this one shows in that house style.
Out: {"hour": 12, "minute": 11}
